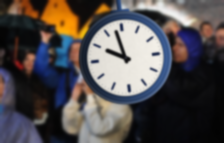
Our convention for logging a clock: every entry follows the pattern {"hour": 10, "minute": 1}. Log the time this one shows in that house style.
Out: {"hour": 9, "minute": 58}
